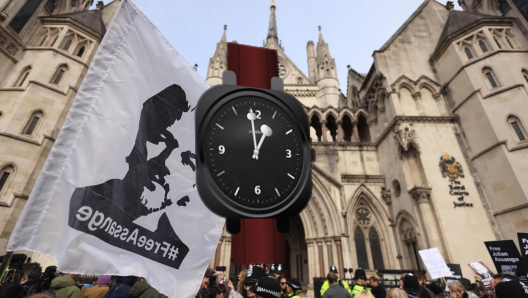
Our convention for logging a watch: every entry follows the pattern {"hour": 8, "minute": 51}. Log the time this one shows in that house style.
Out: {"hour": 12, "minute": 59}
